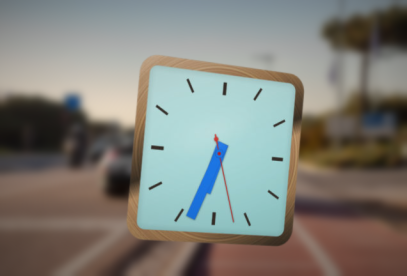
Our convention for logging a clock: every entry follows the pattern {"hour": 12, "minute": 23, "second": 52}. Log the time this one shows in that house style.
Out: {"hour": 6, "minute": 33, "second": 27}
